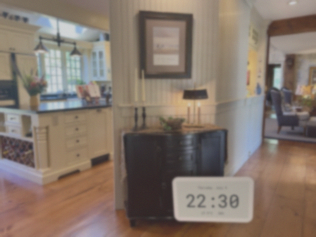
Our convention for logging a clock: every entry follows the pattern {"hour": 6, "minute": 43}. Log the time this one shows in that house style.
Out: {"hour": 22, "minute": 30}
